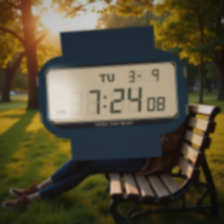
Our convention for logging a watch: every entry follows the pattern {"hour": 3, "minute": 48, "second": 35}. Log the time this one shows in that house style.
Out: {"hour": 7, "minute": 24, "second": 8}
